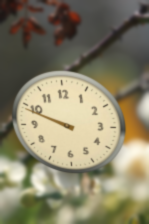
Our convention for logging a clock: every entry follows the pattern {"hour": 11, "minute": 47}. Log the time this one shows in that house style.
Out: {"hour": 9, "minute": 49}
